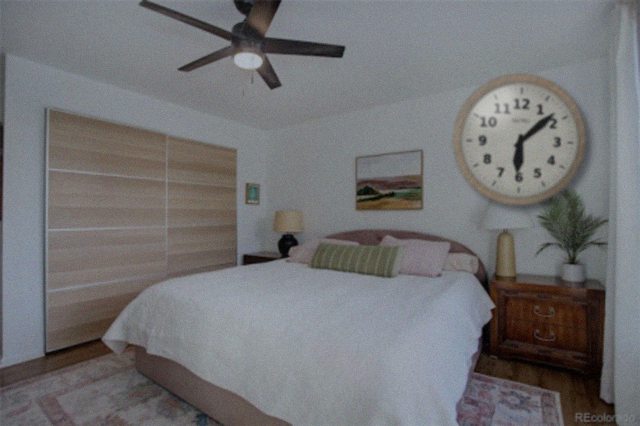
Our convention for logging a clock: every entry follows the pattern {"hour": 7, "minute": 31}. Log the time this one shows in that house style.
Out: {"hour": 6, "minute": 8}
